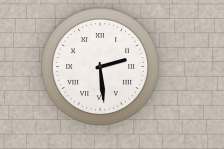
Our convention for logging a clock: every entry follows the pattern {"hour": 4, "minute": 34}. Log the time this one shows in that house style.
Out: {"hour": 2, "minute": 29}
